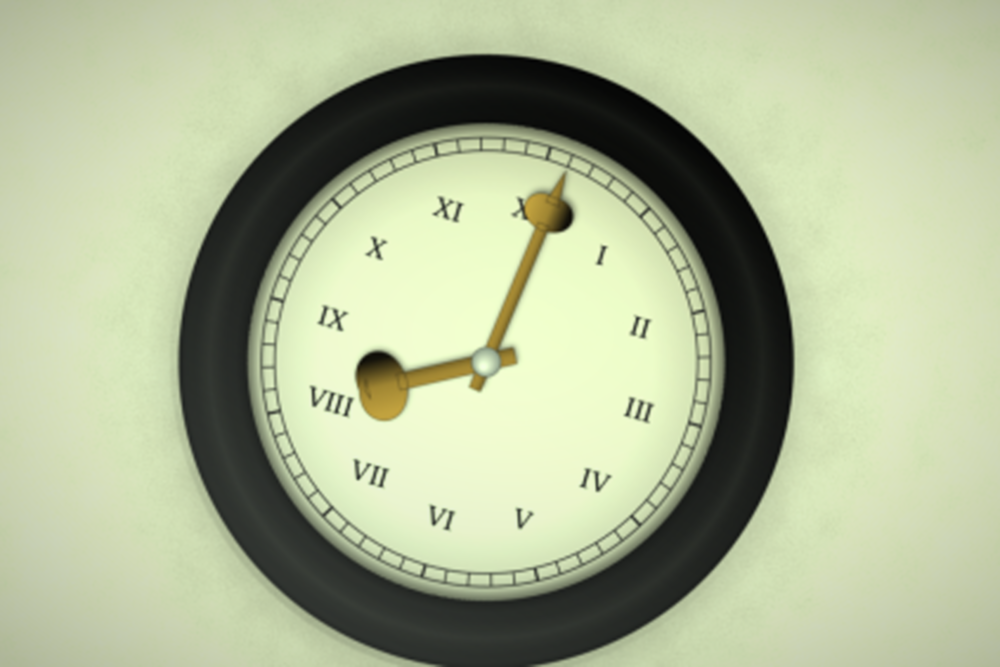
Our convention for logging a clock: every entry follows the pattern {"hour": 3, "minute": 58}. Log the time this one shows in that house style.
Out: {"hour": 8, "minute": 1}
